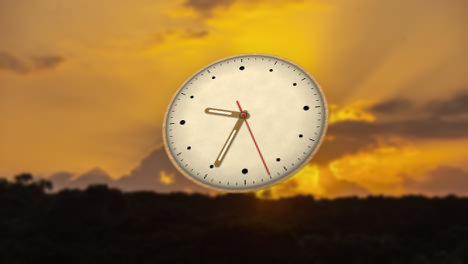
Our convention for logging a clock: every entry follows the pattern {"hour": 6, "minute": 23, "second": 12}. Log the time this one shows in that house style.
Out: {"hour": 9, "minute": 34, "second": 27}
